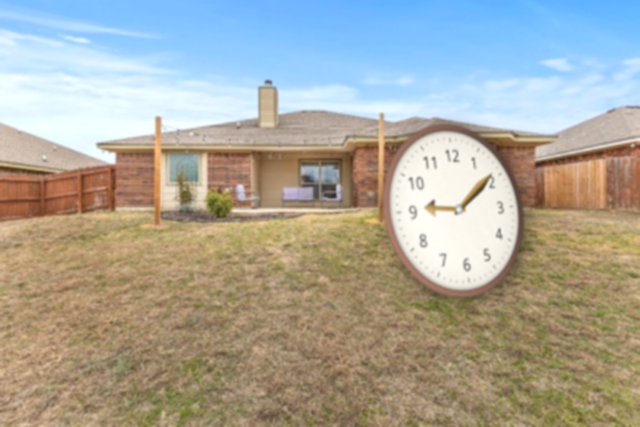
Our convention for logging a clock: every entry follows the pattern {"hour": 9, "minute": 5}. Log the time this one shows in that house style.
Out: {"hour": 9, "minute": 9}
